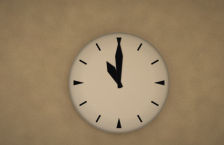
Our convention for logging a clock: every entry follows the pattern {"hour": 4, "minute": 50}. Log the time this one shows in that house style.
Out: {"hour": 11, "minute": 0}
